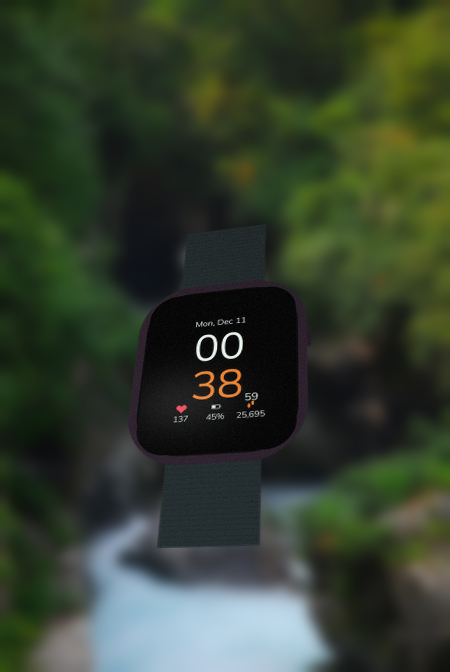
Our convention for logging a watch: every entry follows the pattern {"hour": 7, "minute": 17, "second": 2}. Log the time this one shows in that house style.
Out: {"hour": 0, "minute": 38, "second": 59}
